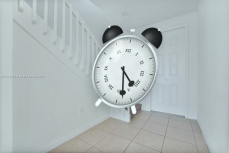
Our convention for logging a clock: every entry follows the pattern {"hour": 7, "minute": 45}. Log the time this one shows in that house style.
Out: {"hour": 4, "minute": 28}
